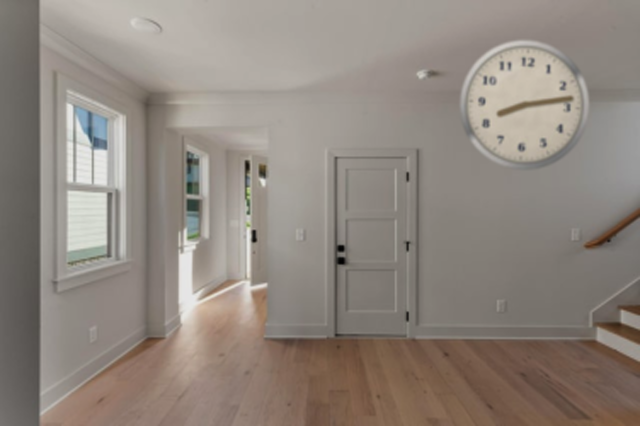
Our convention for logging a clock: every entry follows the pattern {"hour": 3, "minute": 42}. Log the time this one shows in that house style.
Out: {"hour": 8, "minute": 13}
